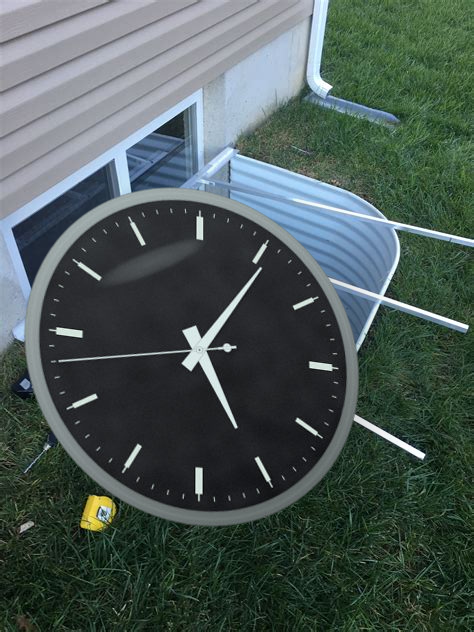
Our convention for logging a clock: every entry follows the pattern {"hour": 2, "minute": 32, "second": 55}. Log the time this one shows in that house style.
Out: {"hour": 5, "minute": 5, "second": 43}
